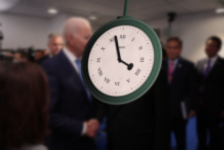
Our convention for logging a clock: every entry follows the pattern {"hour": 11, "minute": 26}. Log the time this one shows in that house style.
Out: {"hour": 3, "minute": 57}
